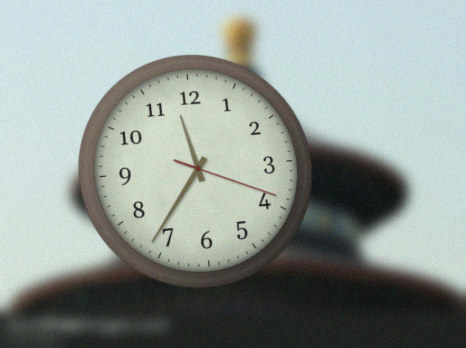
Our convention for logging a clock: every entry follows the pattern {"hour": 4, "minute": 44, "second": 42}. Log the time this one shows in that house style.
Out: {"hour": 11, "minute": 36, "second": 19}
